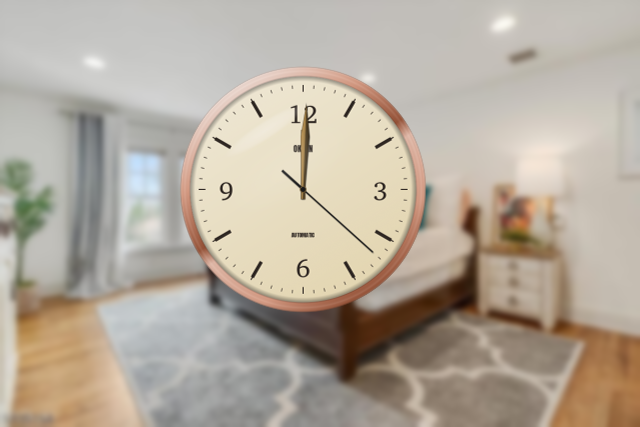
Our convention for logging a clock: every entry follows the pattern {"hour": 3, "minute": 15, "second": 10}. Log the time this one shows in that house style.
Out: {"hour": 12, "minute": 0, "second": 22}
